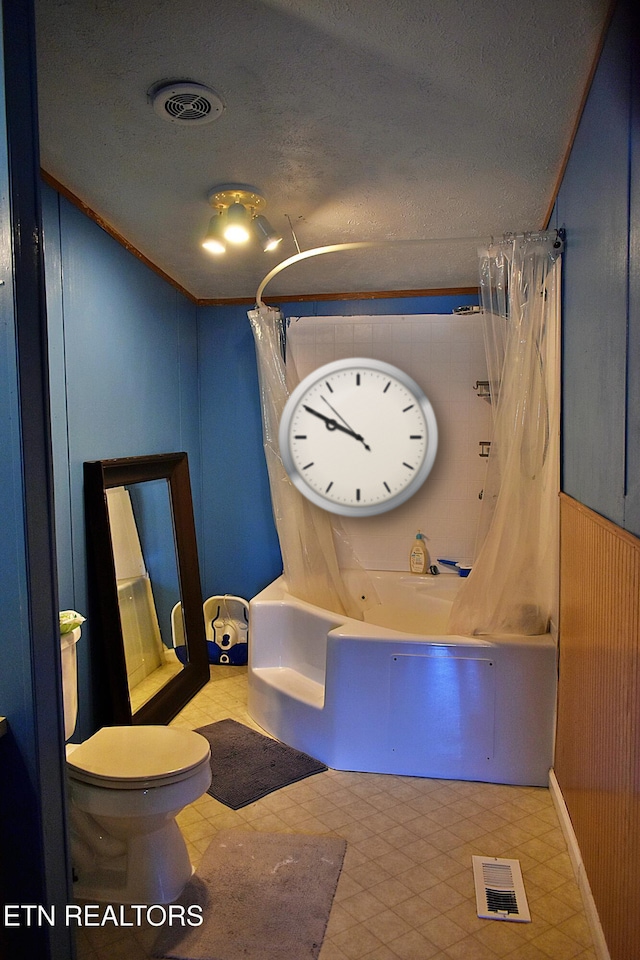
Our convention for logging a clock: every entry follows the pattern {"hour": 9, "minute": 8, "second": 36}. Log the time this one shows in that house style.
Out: {"hour": 9, "minute": 49, "second": 53}
